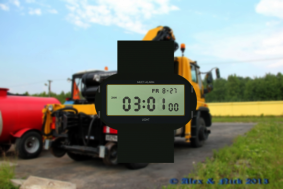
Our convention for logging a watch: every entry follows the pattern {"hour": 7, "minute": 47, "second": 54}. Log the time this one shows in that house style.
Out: {"hour": 3, "minute": 1, "second": 0}
